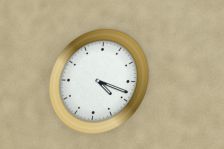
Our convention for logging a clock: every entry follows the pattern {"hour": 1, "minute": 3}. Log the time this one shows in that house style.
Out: {"hour": 4, "minute": 18}
